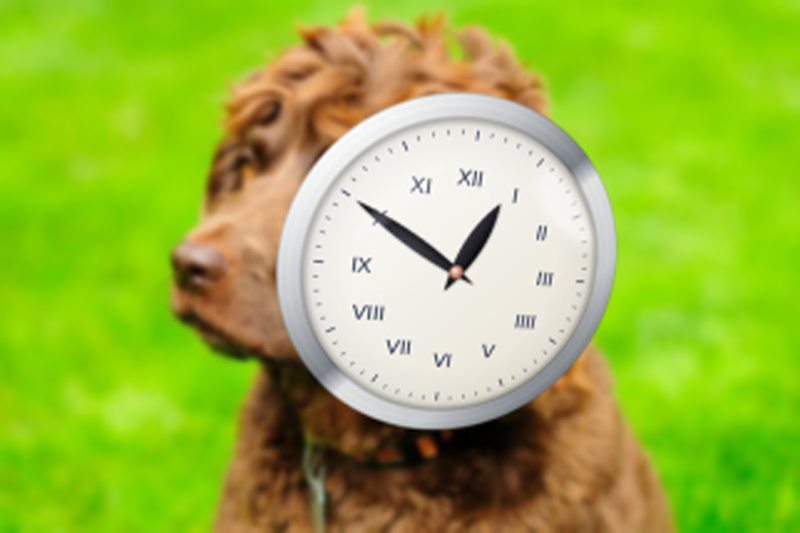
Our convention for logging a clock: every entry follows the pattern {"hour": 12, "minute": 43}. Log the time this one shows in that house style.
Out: {"hour": 12, "minute": 50}
